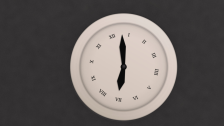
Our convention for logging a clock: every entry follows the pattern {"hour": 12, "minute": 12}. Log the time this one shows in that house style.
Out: {"hour": 7, "minute": 3}
